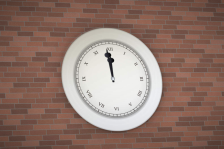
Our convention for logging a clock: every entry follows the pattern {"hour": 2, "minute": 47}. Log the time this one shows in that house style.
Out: {"hour": 11, "minute": 59}
